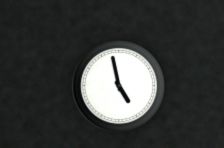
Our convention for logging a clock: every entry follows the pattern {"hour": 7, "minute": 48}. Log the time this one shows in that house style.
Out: {"hour": 4, "minute": 58}
